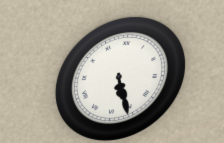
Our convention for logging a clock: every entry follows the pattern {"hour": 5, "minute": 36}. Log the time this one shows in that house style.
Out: {"hour": 5, "minute": 26}
